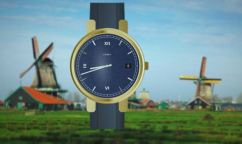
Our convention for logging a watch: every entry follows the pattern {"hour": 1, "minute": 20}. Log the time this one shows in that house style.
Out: {"hour": 8, "minute": 42}
